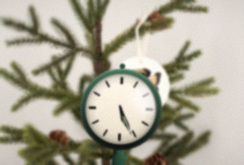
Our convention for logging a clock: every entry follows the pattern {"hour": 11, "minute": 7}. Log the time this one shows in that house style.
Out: {"hour": 5, "minute": 26}
